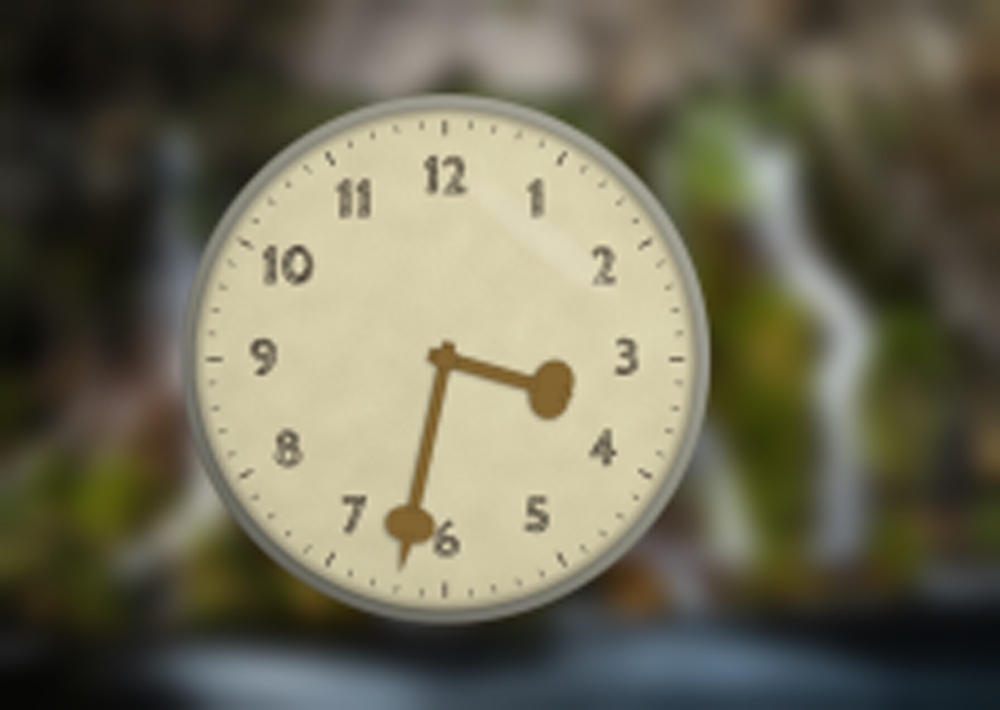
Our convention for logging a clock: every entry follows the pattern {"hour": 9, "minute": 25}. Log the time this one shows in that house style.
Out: {"hour": 3, "minute": 32}
